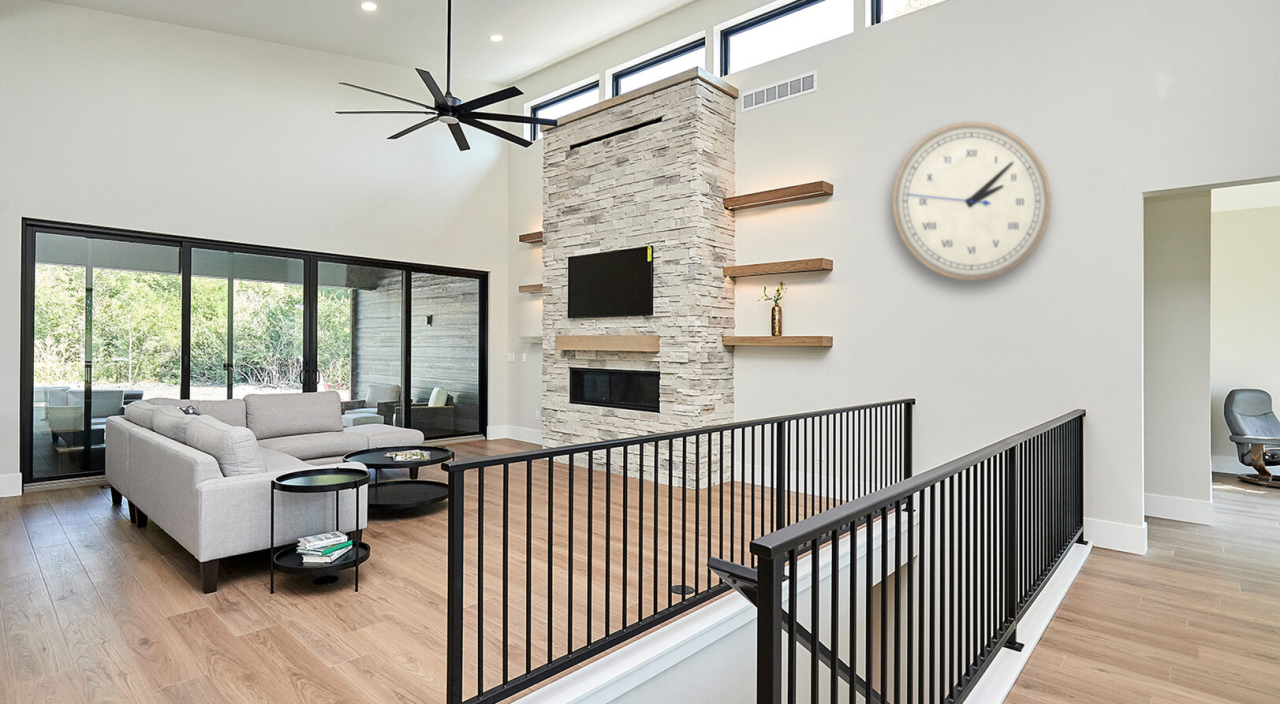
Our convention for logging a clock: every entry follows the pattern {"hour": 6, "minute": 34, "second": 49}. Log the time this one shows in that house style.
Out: {"hour": 2, "minute": 7, "second": 46}
